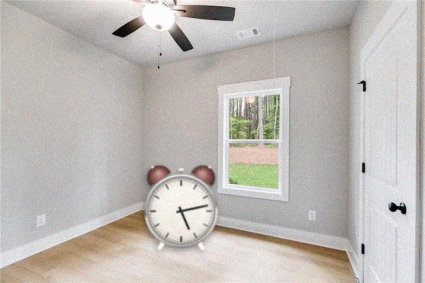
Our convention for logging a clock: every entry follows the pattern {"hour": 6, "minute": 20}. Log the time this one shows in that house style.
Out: {"hour": 5, "minute": 13}
